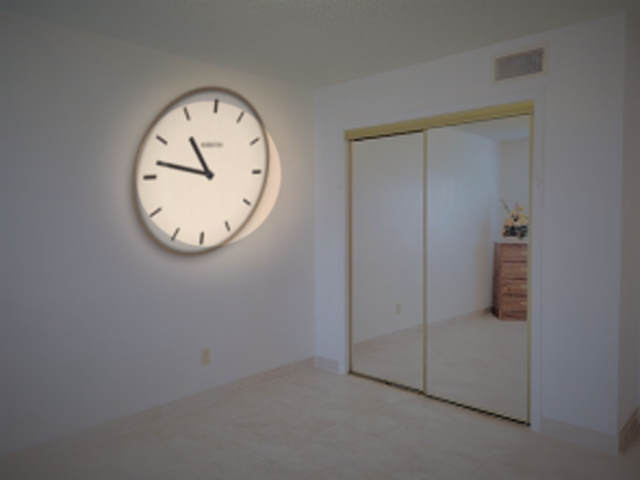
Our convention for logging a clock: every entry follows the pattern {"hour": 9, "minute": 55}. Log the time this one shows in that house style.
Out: {"hour": 10, "minute": 47}
